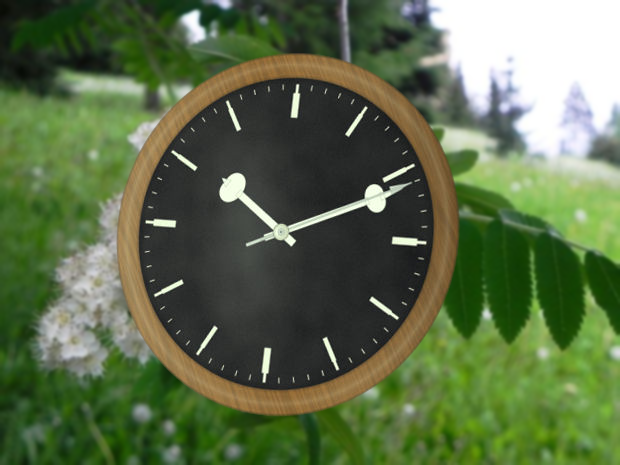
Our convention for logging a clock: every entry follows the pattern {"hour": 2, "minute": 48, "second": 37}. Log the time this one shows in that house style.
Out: {"hour": 10, "minute": 11, "second": 11}
